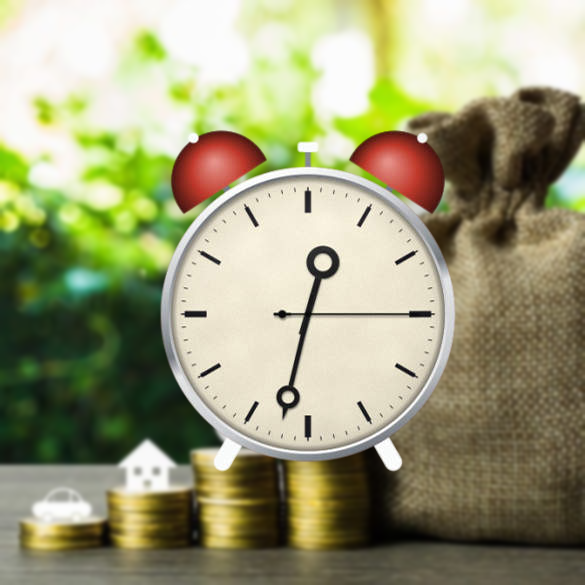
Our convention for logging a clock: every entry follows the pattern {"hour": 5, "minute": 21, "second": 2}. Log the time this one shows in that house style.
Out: {"hour": 12, "minute": 32, "second": 15}
